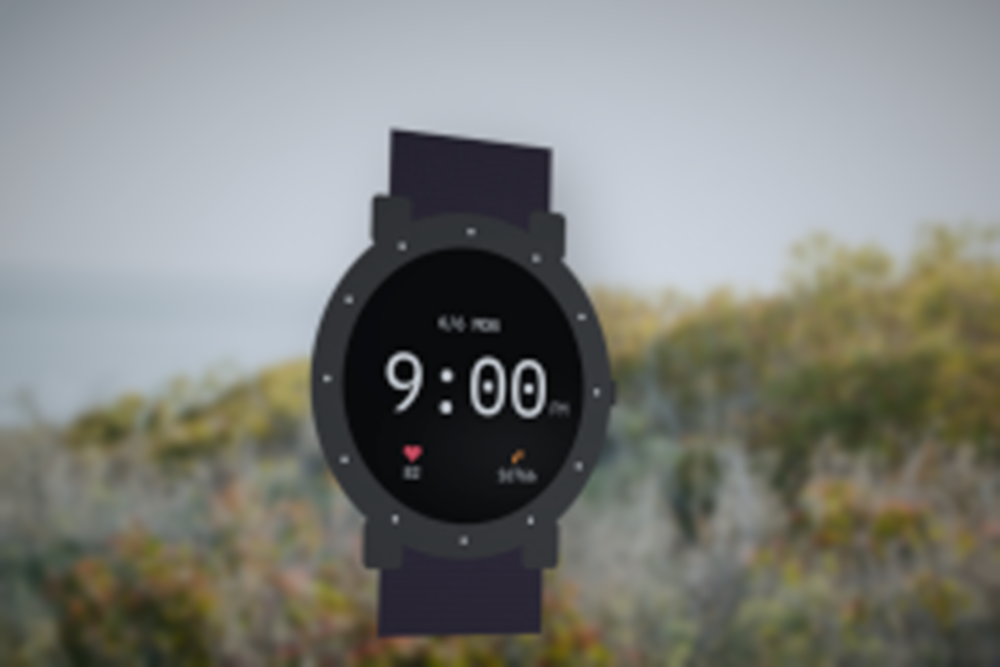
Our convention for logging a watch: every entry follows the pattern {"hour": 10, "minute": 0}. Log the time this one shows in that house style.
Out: {"hour": 9, "minute": 0}
